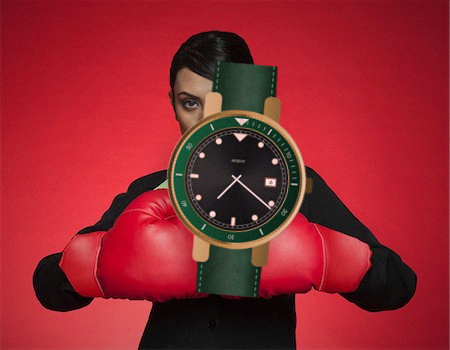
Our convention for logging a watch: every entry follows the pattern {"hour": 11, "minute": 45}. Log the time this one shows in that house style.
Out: {"hour": 7, "minute": 21}
